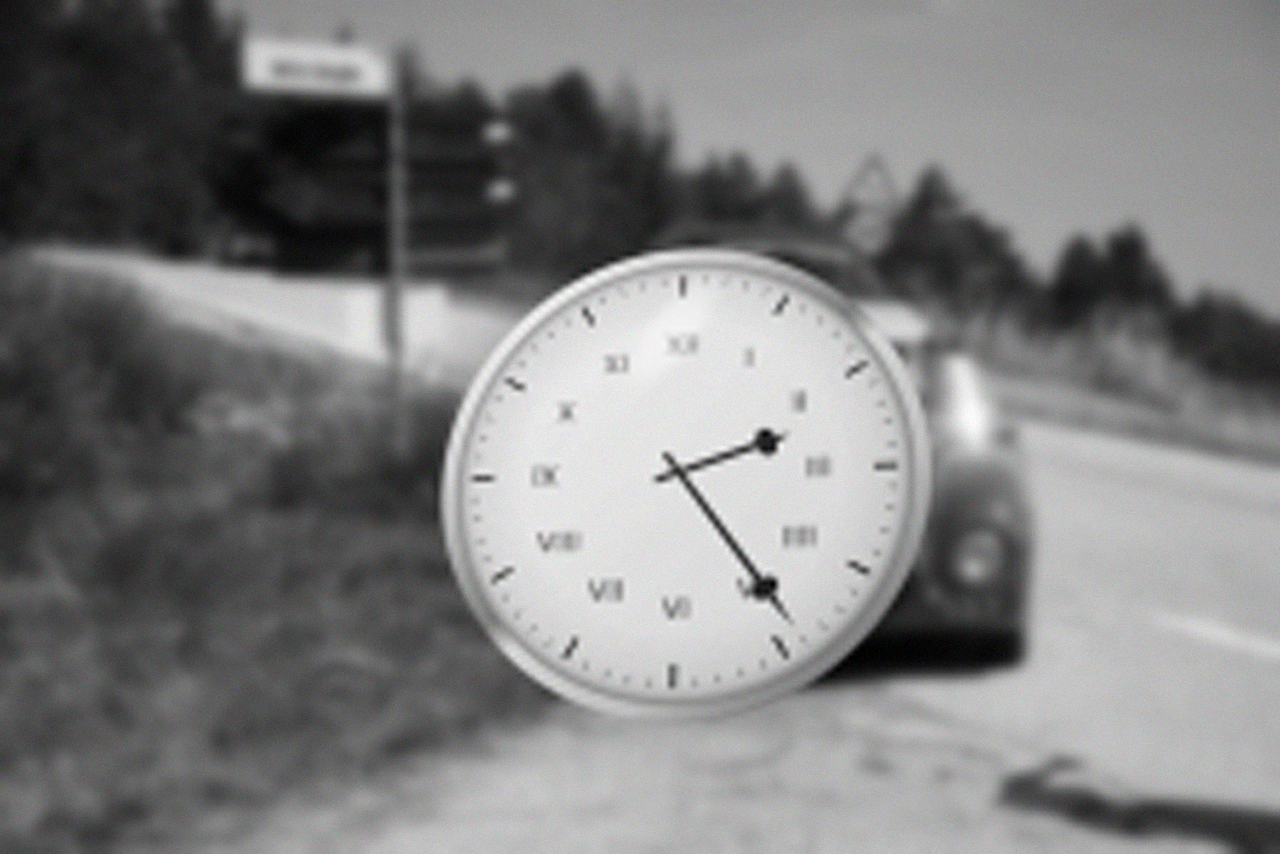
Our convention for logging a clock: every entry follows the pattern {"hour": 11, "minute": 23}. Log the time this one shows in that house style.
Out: {"hour": 2, "minute": 24}
